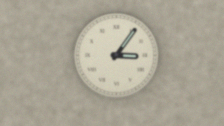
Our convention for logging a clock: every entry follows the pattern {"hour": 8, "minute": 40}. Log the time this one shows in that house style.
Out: {"hour": 3, "minute": 6}
